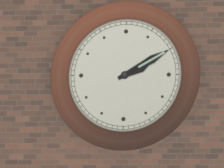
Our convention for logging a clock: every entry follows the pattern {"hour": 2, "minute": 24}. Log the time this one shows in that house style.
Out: {"hour": 2, "minute": 10}
